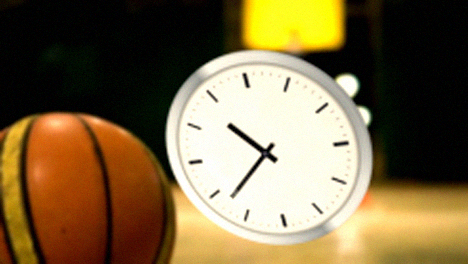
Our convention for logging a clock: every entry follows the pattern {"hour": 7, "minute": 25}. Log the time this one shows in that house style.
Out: {"hour": 10, "minute": 38}
